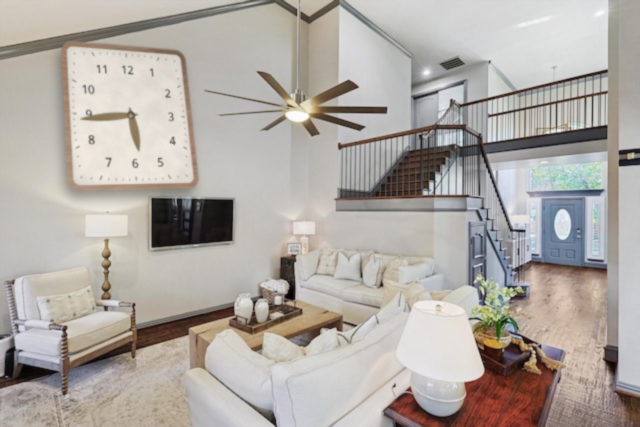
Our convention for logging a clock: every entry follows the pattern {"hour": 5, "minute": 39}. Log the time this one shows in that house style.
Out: {"hour": 5, "minute": 44}
